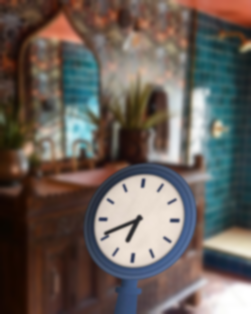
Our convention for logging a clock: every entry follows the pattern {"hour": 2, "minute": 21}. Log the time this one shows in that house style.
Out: {"hour": 6, "minute": 41}
